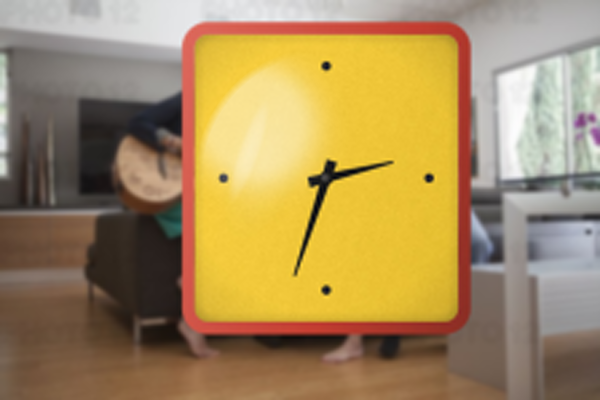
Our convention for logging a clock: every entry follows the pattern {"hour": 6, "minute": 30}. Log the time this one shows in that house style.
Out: {"hour": 2, "minute": 33}
